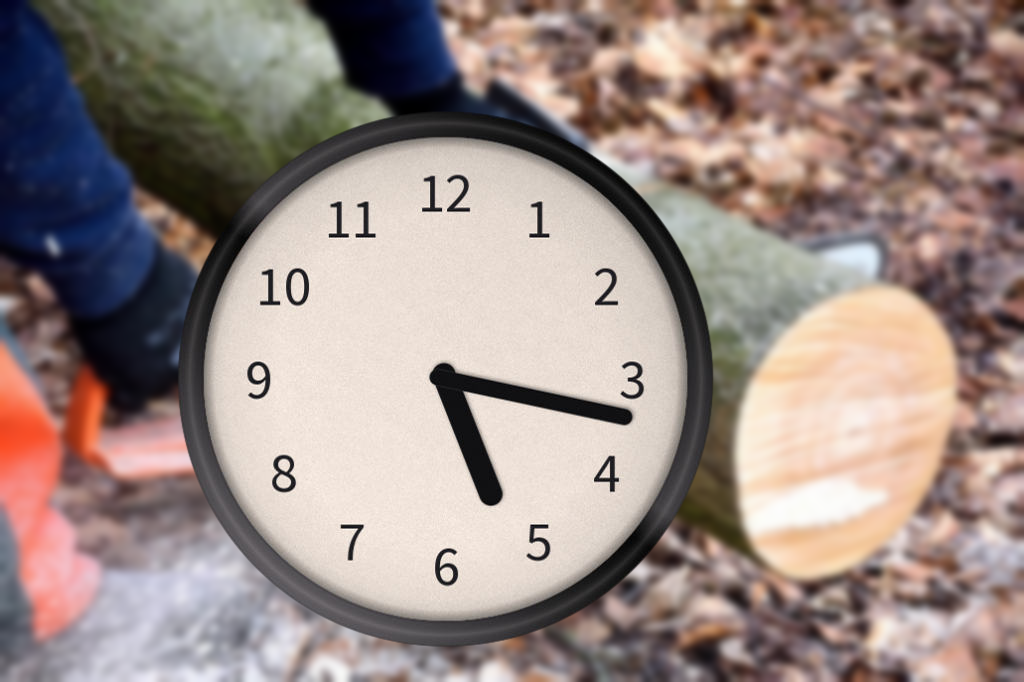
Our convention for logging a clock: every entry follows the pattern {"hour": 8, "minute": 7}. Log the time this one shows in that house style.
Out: {"hour": 5, "minute": 17}
